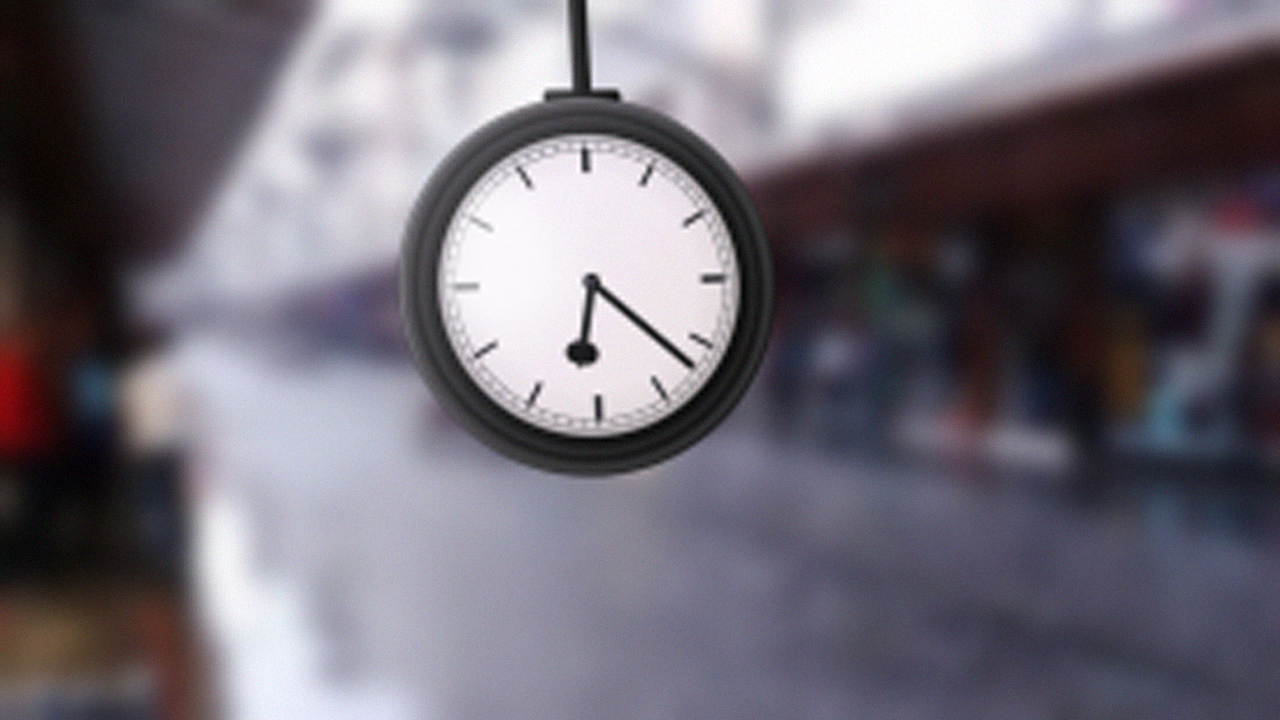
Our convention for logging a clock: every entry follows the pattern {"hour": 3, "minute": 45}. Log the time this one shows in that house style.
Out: {"hour": 6, "minute": 22}
